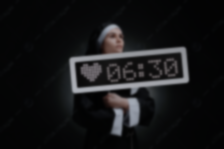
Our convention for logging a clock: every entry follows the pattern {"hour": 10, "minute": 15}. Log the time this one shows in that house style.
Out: {"hour": 6, "minute": 30}
